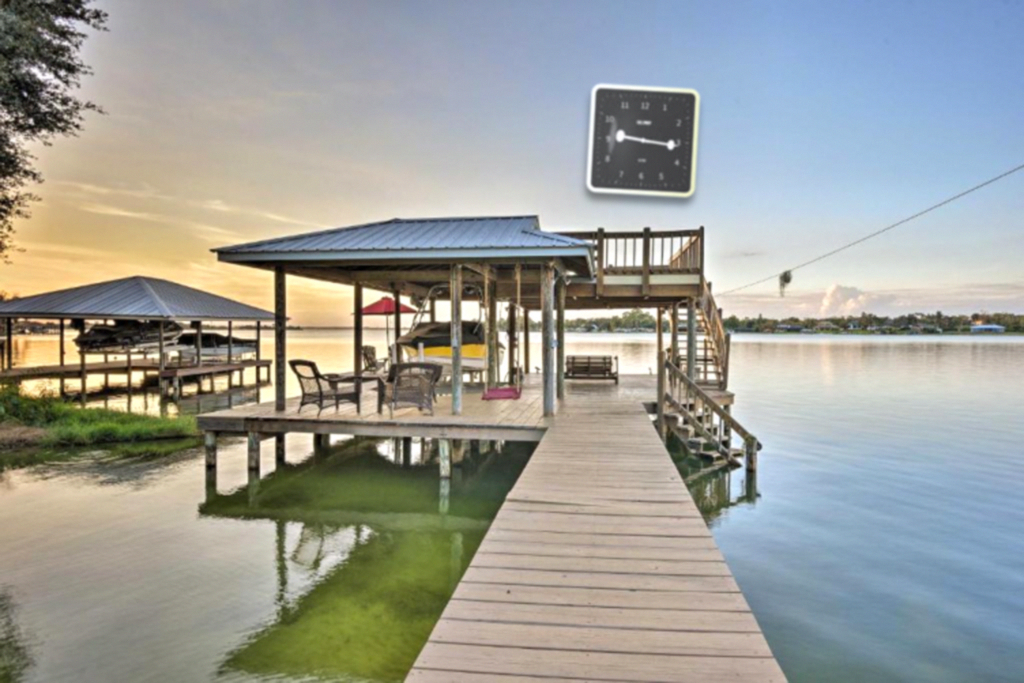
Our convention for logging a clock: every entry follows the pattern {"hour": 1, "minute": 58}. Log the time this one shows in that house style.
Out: {"hour": 9, "minute": 16}
